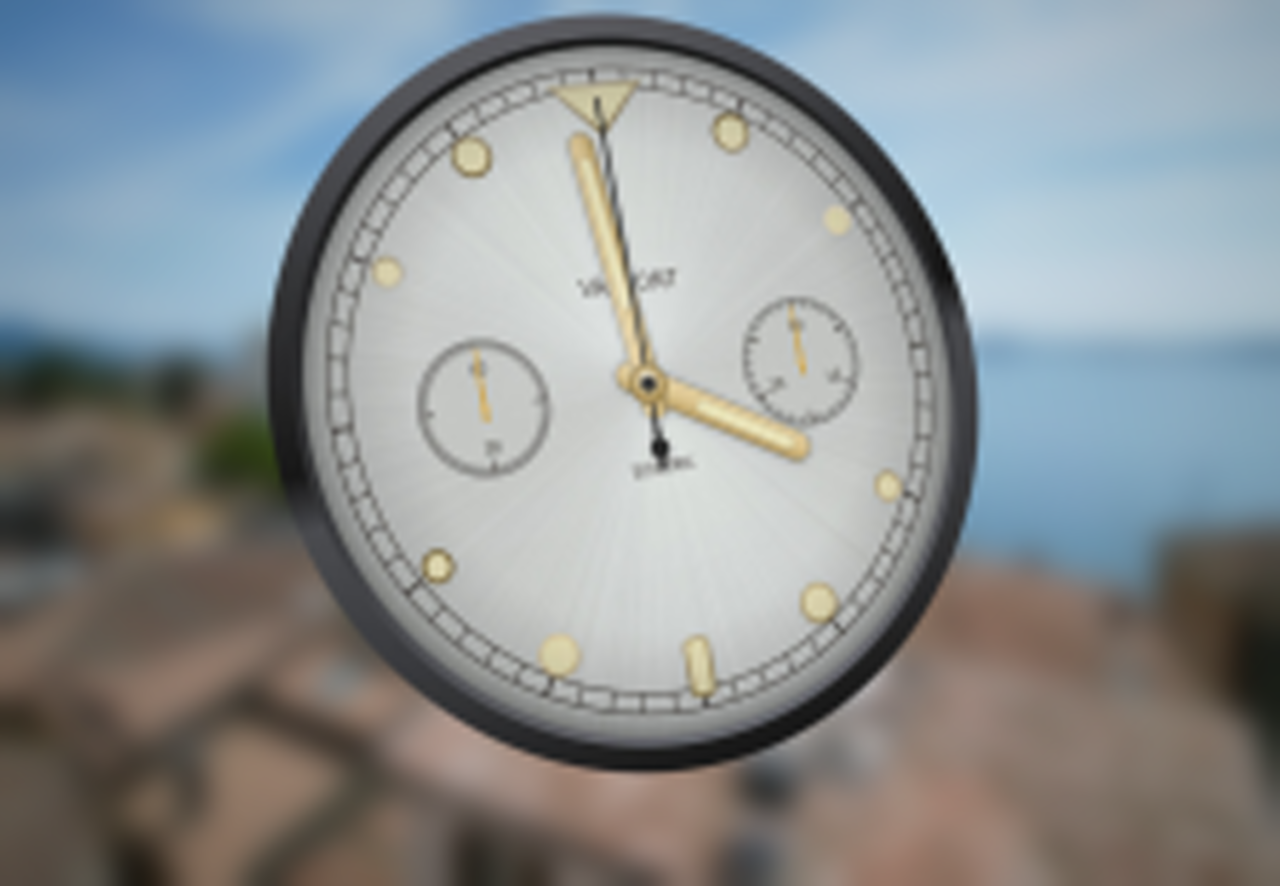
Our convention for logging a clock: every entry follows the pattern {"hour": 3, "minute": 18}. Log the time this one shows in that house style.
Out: {"hour": 3, "minute": 59}
